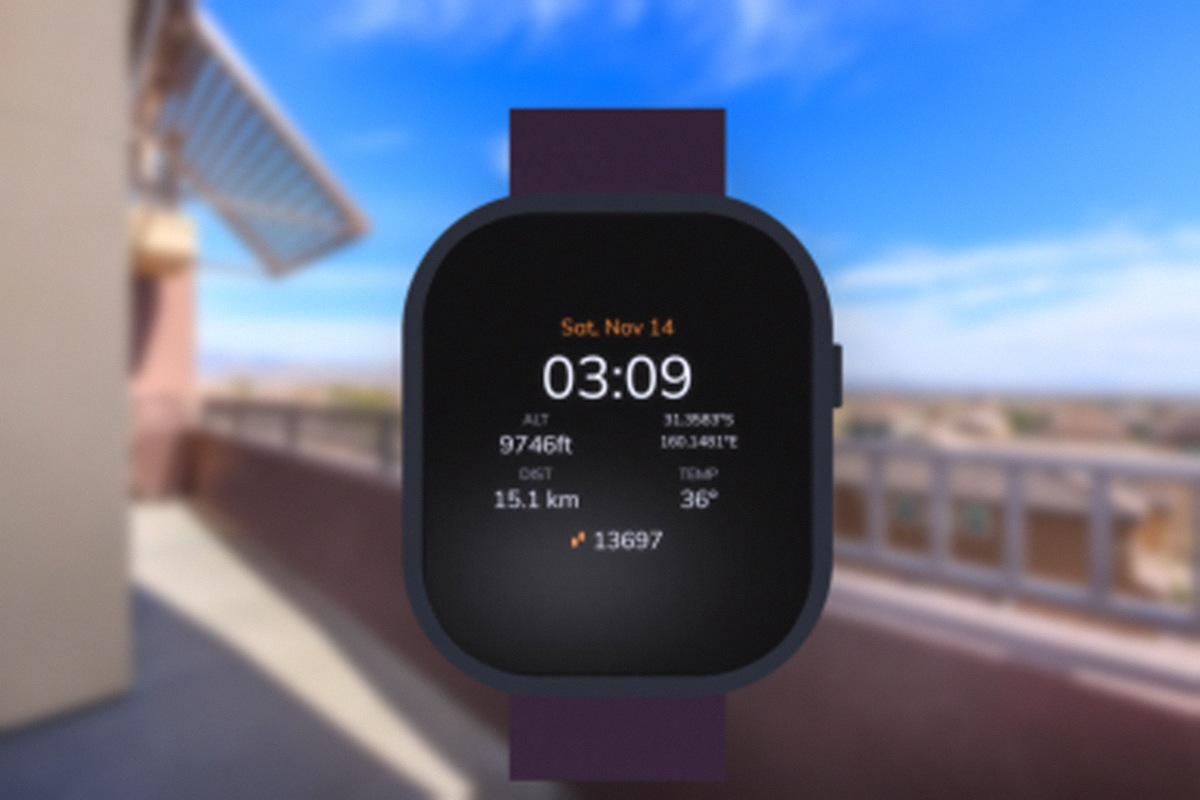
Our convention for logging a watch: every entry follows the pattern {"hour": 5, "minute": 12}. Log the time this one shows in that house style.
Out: {"hour": 3, "minute": 9}
